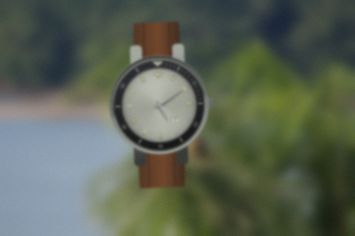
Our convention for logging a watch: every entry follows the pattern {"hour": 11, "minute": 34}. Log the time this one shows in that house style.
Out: {"hour": 5, "minute": 10}
